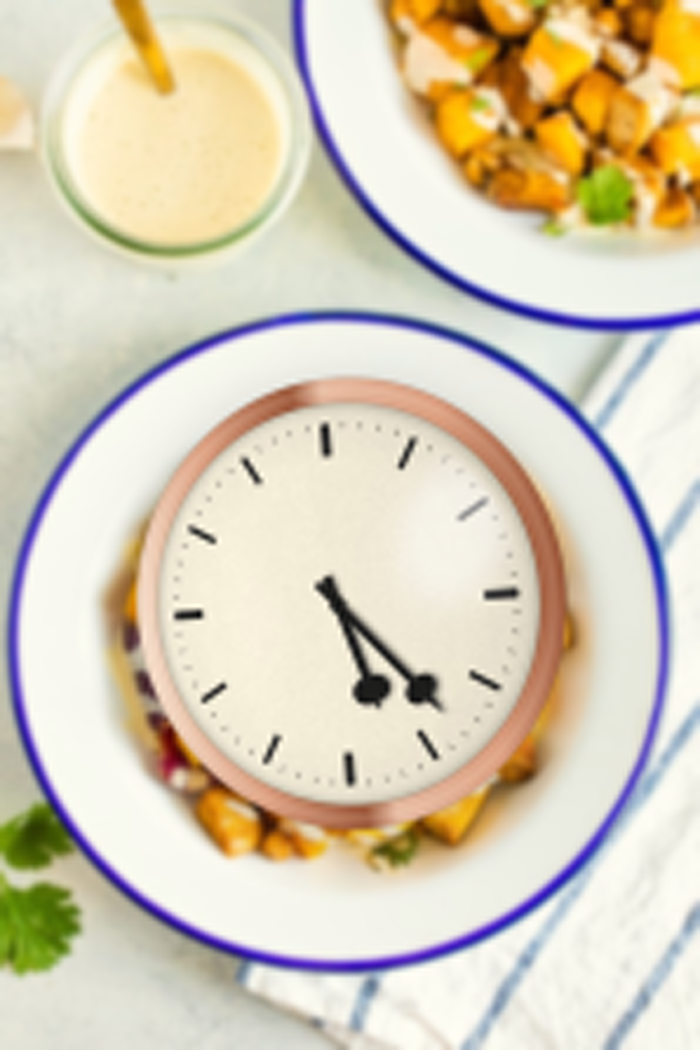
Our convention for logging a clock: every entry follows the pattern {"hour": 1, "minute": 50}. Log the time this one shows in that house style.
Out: {"hour": 5, "minute": 23}
